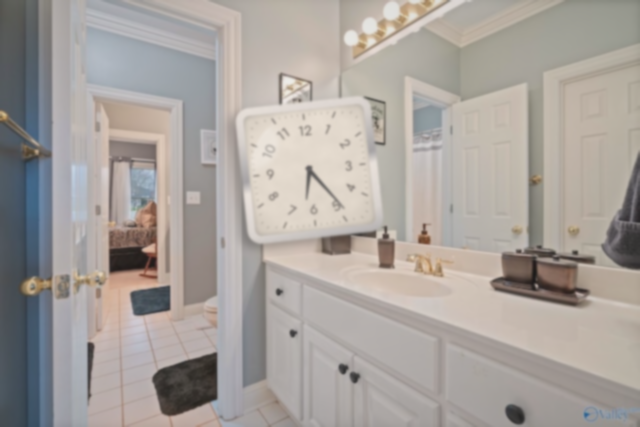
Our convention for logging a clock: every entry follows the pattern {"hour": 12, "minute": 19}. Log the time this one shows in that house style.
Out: {"hour": 6, "minute": 24}
